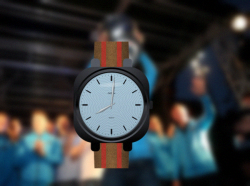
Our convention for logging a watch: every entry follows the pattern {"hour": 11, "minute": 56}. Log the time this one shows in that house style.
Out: {"hour": 8, "minute": 1}
